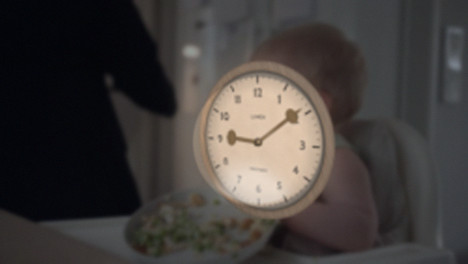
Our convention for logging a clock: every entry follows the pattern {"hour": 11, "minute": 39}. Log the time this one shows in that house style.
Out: {"hour": 9, "minute": 9}
